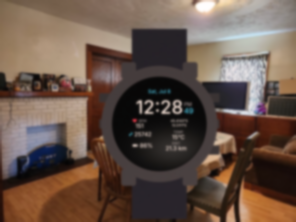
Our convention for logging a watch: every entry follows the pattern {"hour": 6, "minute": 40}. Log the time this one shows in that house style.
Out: {"hour": 12, "minute": 28}
